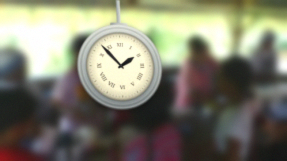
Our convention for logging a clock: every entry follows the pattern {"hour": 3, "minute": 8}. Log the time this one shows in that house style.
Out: {"hour": 1, "minute": 53}
